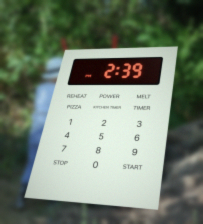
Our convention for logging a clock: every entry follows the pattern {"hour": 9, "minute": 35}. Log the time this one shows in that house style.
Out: {"hour": 2, "minute": 39}
